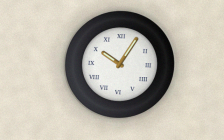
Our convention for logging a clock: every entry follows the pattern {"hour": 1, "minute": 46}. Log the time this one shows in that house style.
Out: {"hour": 10, "minute": 5}
